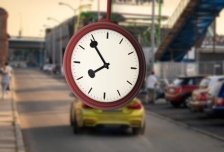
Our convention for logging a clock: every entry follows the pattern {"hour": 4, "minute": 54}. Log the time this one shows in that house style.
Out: {"hour": 7, "minute": 54}
